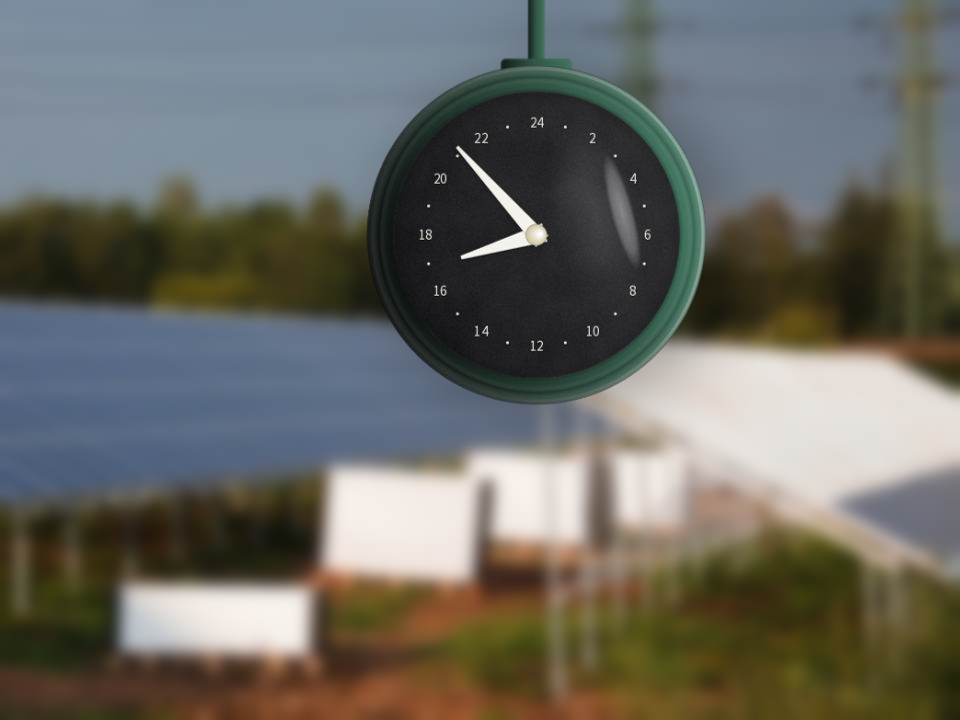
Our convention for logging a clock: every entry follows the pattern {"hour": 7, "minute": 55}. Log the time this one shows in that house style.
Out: {"hour": 16, "minute": 53}
